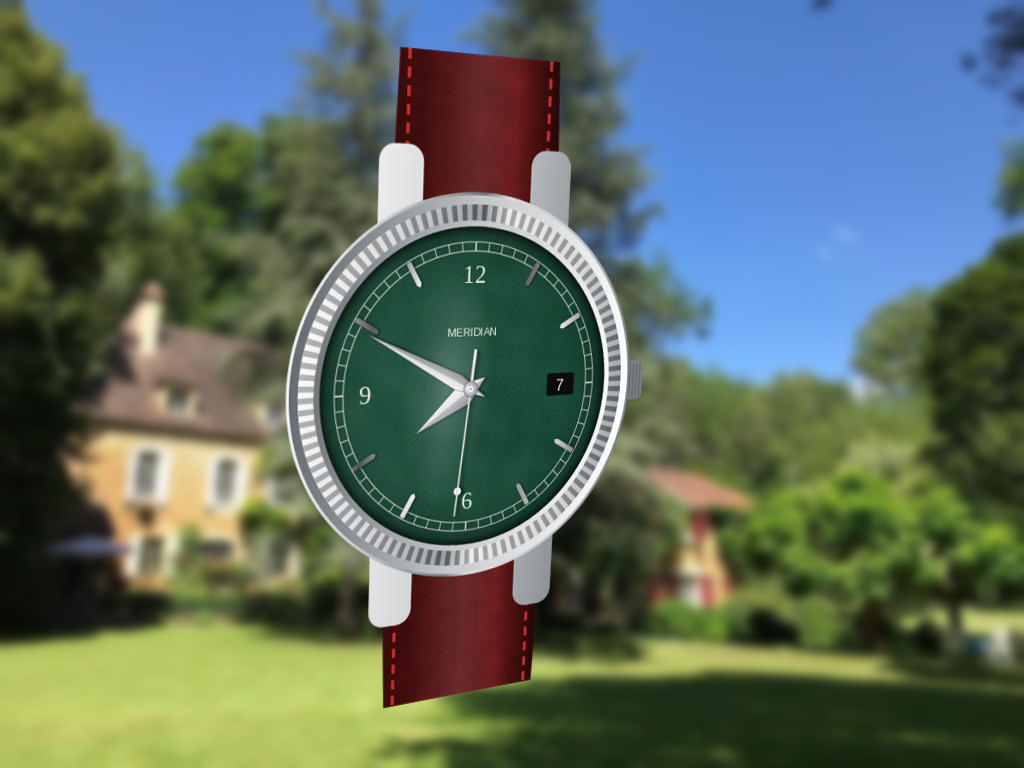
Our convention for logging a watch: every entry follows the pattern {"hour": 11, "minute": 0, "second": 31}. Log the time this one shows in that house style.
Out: {"hour": 7, "minute": 49, "second": 31}
